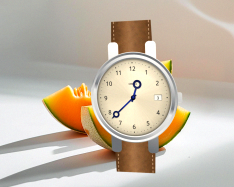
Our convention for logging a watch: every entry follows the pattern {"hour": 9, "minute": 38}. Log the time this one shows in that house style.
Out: {"hour": 12, "minute": 38}
